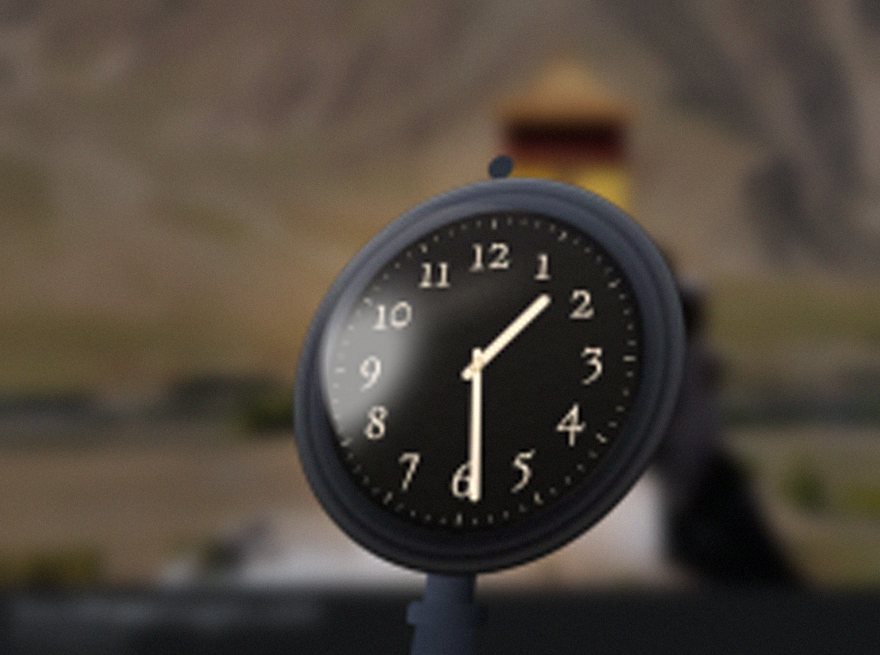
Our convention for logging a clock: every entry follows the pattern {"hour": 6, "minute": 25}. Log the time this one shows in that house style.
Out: {"hour": 1, "minute": 29}
